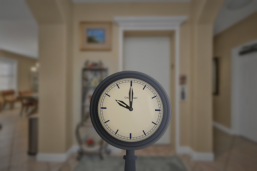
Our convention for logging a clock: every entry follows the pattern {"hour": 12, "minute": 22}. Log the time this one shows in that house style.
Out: {"hour": 10, "minute": 0}
